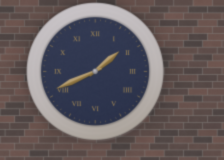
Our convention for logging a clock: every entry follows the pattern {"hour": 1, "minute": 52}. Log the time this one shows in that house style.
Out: {"hour": 1, "minute": 41}
